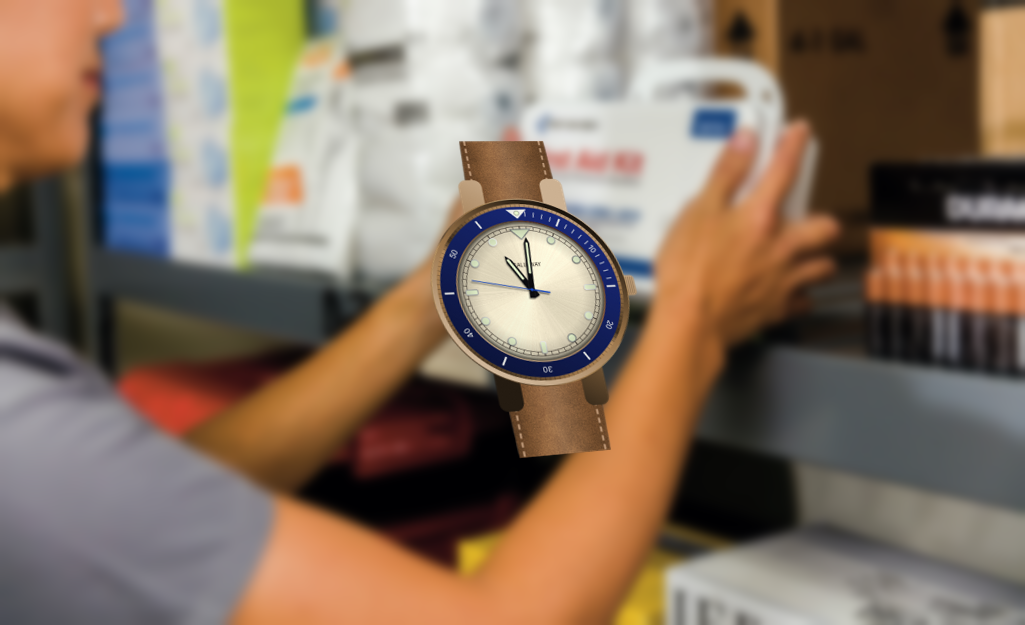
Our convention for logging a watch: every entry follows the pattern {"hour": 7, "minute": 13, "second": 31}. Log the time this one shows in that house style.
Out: {"hour": 11, "minute": 0, "second": 47}
